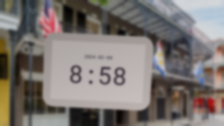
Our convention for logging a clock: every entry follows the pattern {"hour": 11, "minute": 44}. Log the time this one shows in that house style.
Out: {"hour": 8, "minute": 58}
